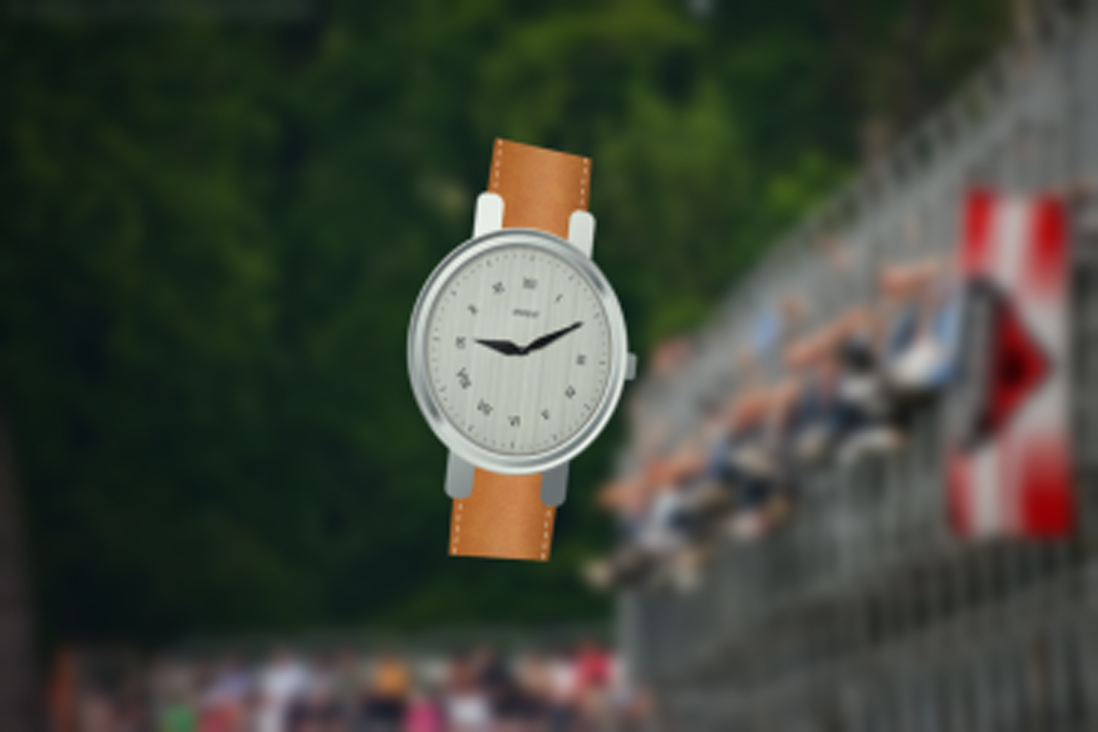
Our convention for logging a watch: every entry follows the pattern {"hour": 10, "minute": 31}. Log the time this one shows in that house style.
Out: {"hour": 9, "minute": 10}
